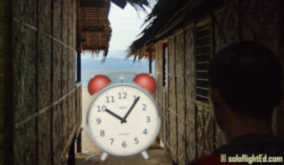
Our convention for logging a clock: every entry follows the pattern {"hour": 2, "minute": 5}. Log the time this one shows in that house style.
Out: {"hour": 10, "minute": 6}
